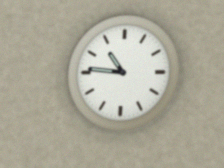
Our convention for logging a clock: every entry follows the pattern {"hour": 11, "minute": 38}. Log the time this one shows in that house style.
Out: {"hour": 10, "minute": 46}
